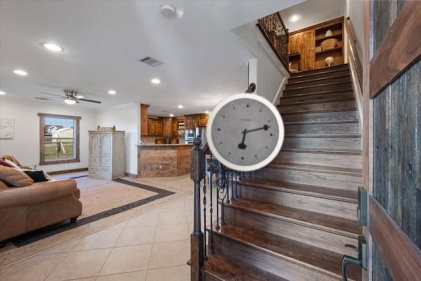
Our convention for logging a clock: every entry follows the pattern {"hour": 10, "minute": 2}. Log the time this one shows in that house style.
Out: {"hour": 6, "minute": 12}
